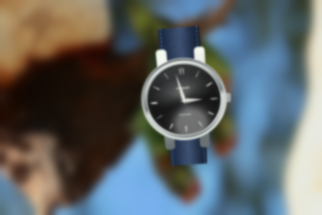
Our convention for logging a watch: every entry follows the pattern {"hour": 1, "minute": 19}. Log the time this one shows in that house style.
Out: {"hour": 2, "minute": 58}
